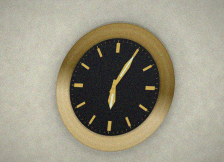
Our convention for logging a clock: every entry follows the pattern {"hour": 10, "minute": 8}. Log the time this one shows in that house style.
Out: {"hour": 6, "minute": 5}
